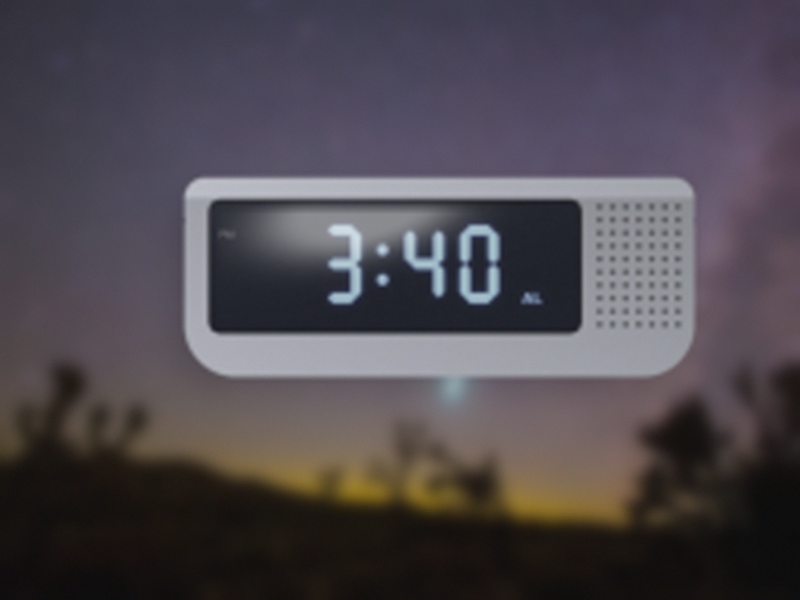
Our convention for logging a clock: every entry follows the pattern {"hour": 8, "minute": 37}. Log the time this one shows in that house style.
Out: {"hour": 3, "minute": 40}
